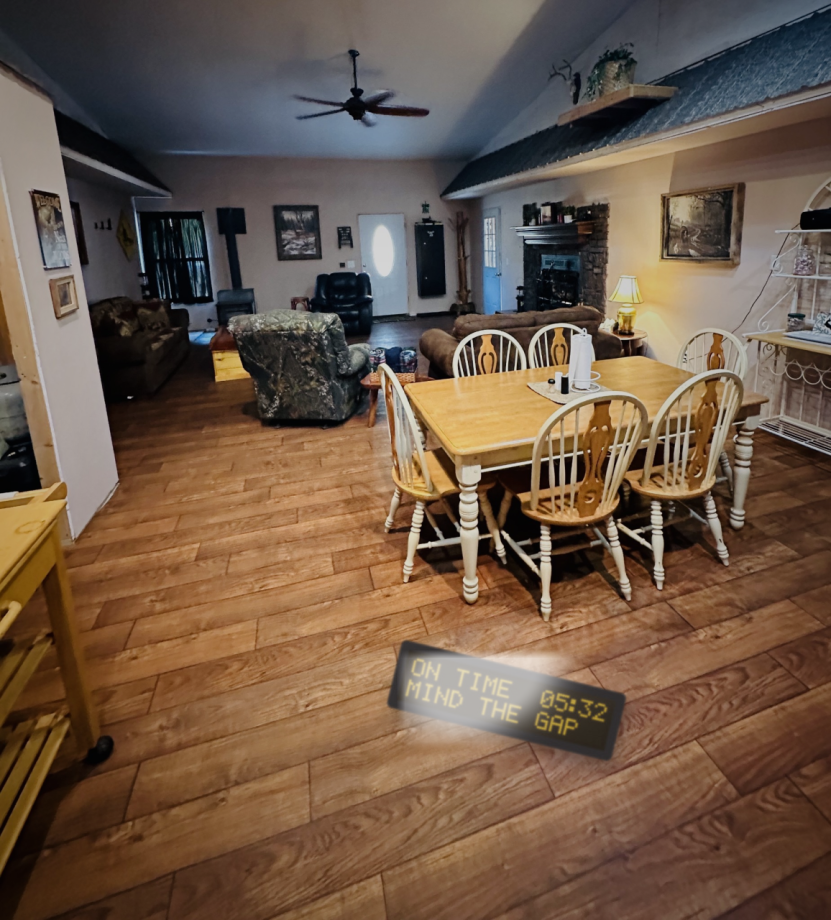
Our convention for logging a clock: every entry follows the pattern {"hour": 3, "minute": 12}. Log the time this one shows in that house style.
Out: {"hour": 5, "minute": 32}
